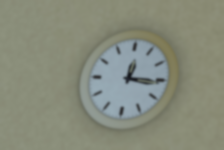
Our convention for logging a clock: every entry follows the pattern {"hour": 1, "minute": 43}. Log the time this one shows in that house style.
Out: {"hour": 12, "minute": 16}
